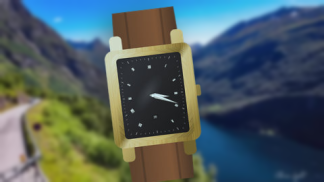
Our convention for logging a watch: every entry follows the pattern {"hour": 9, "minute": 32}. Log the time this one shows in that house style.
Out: {"hour": 3, "minute": 19}
